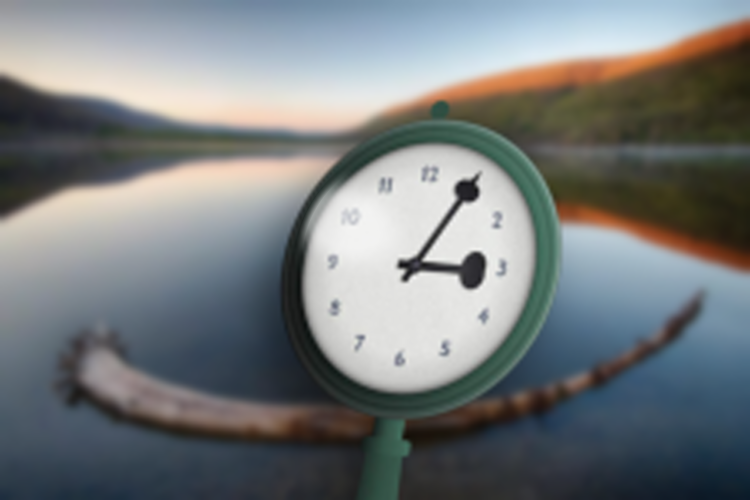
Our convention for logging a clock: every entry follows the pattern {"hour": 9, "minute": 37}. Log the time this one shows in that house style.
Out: {"hour": 3, "minute": 5}
